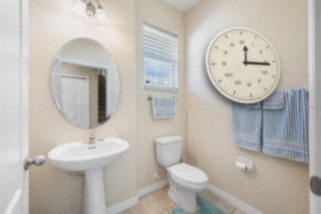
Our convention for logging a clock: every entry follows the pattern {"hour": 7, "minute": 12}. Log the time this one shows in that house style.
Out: {"hour": 12, "minute": 16}
